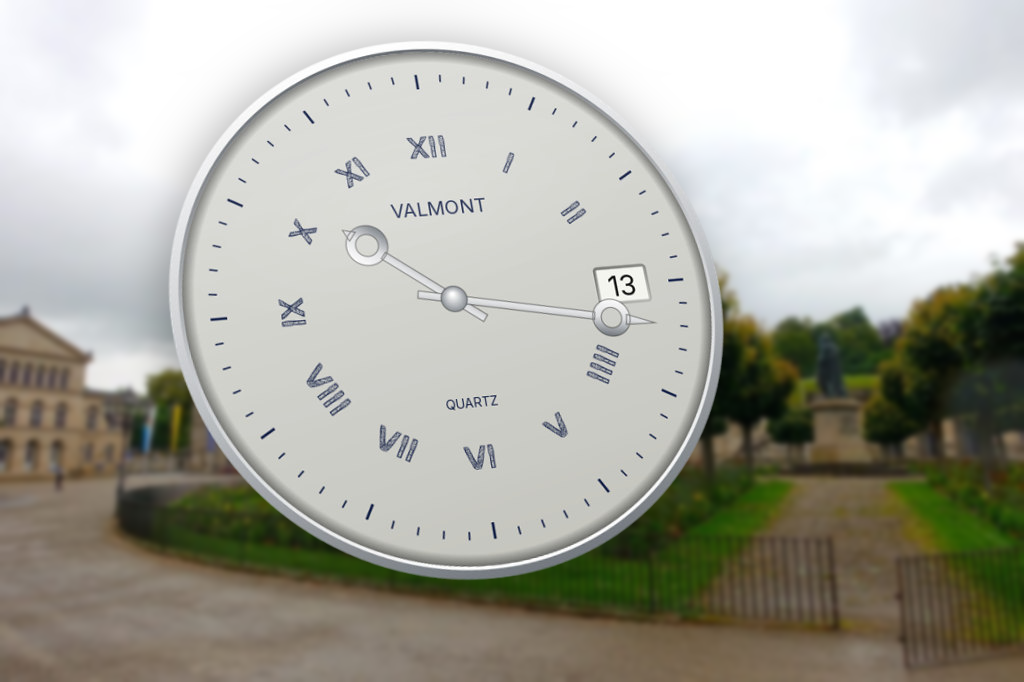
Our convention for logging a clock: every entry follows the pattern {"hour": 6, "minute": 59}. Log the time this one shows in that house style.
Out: {"hour": 10, "minute": 17}
